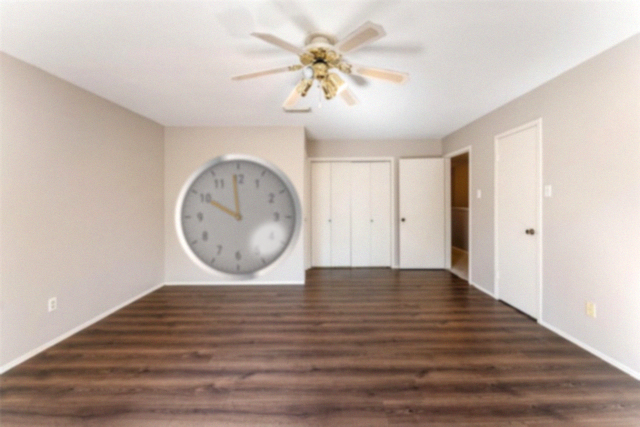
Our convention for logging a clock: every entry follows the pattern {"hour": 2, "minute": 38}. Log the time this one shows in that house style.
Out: {"hour": 9, "minute": 59}
